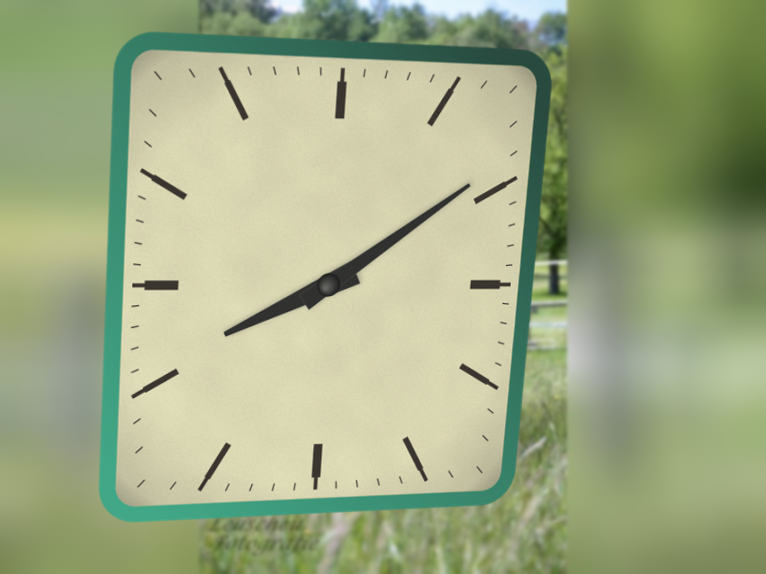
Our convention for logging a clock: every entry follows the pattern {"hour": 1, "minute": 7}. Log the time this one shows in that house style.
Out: {"hour": 8, "minute": 9}
